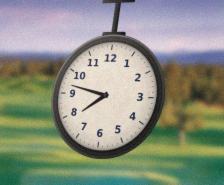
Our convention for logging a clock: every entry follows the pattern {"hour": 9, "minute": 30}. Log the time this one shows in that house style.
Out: {"hour": 7, "minute": 47}
